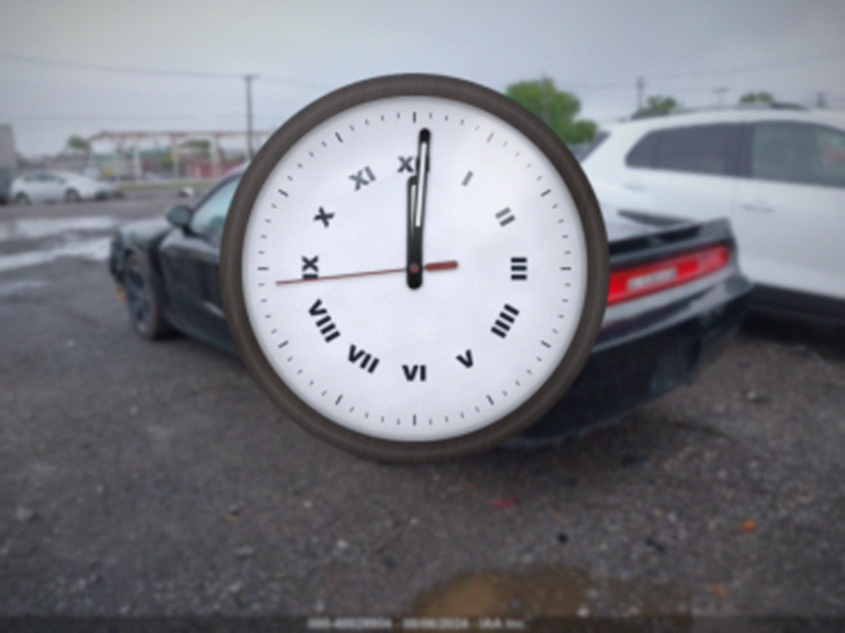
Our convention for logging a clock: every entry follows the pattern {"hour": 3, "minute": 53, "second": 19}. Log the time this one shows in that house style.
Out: {"hour": 12, "minute": 0, "second": 44}
